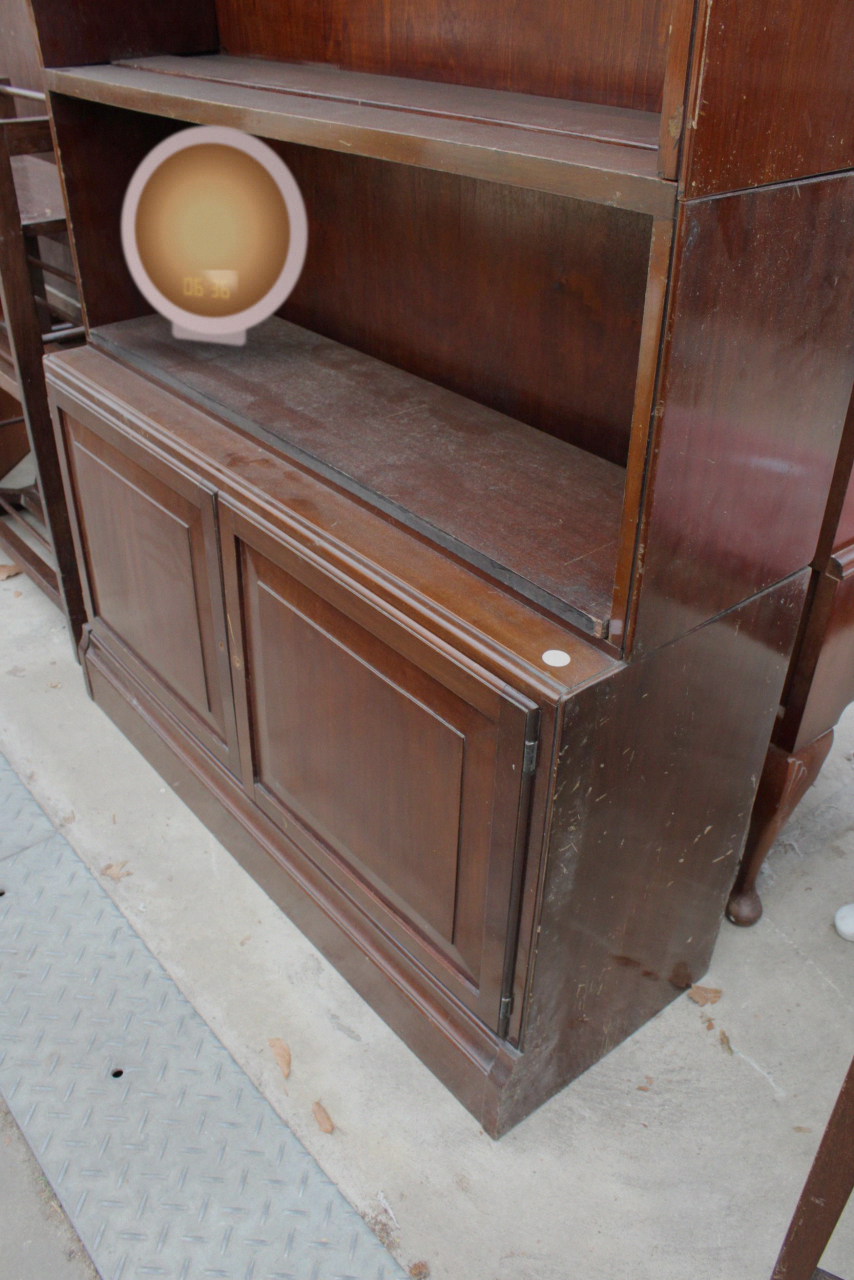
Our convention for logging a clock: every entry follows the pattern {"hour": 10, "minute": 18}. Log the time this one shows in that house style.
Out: {"hour": 6, "minute": 36}
